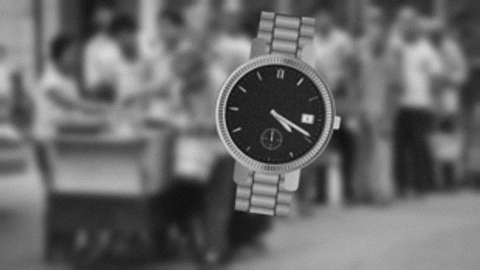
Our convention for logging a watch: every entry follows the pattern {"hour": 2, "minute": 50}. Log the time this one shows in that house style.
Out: {"hour": 4, "minute": 19}
